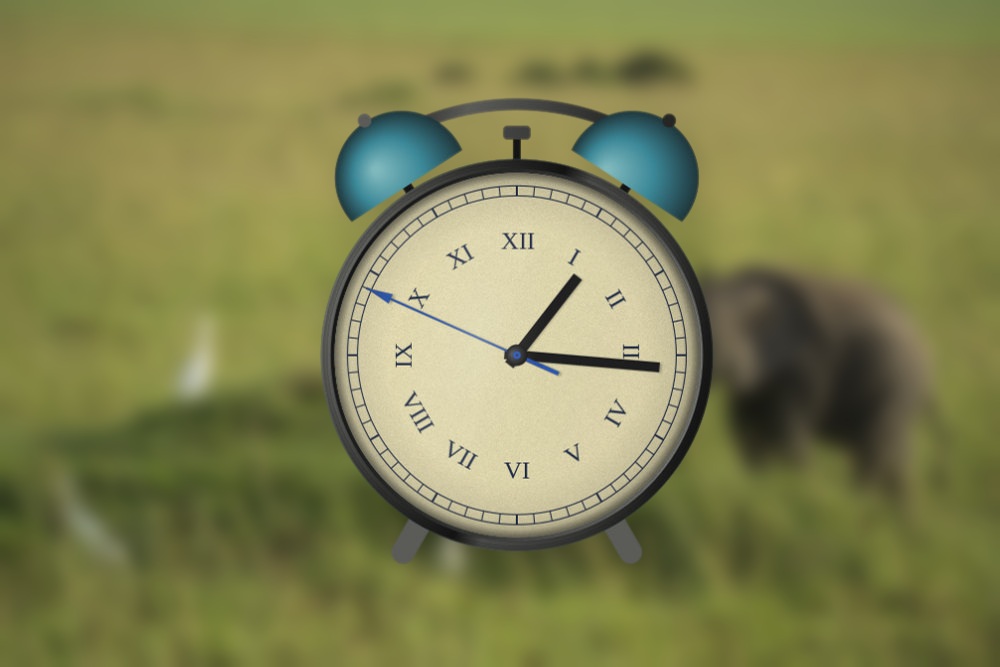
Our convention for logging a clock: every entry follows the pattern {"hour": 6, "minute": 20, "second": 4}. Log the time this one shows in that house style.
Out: {"hour": 1, "minute": 15, "second": 49}
